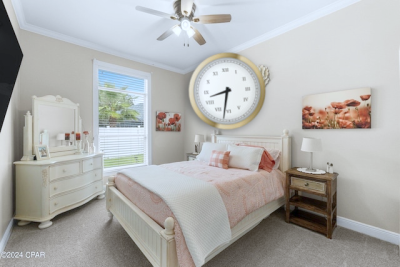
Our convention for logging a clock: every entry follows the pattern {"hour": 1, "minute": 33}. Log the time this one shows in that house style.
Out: {"hour": 8, "minute": 32}
